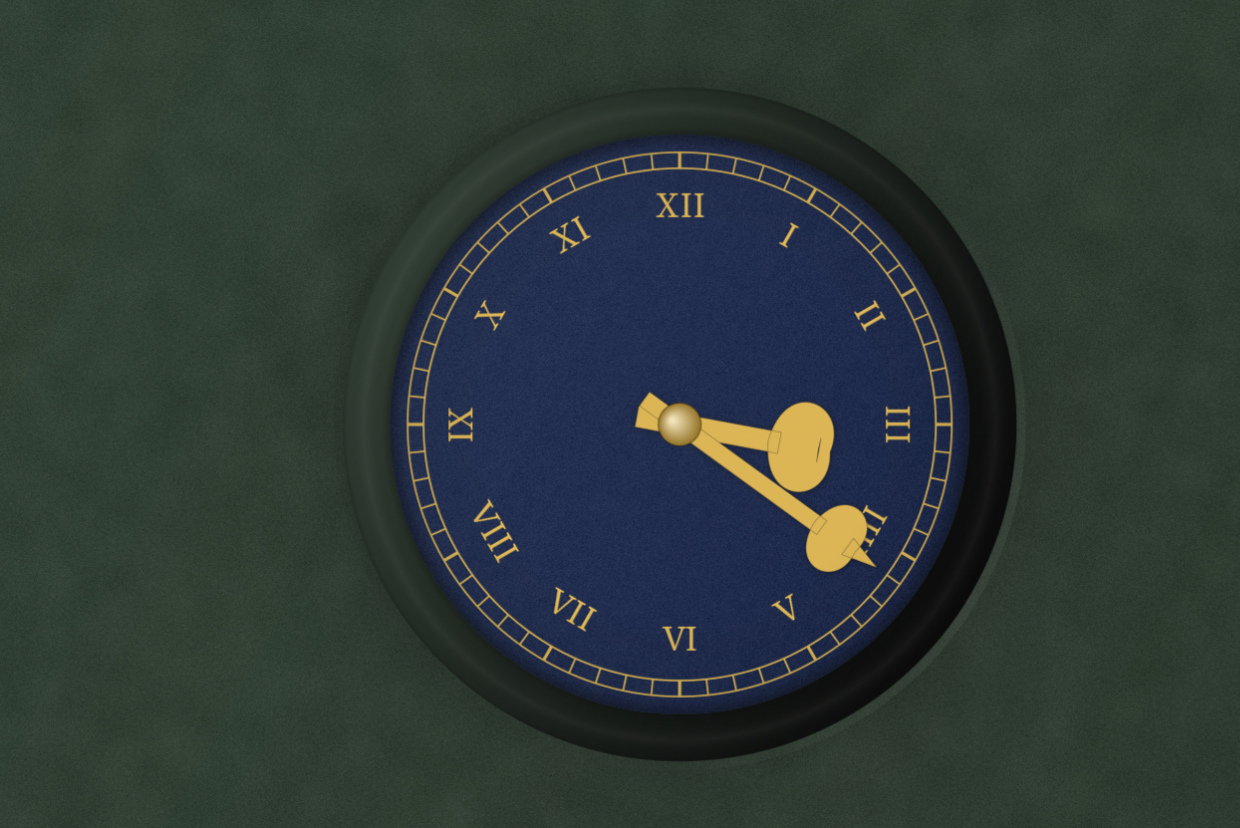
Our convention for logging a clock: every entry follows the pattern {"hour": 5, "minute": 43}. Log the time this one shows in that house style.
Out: {"hour": 3, "minute": 21}
